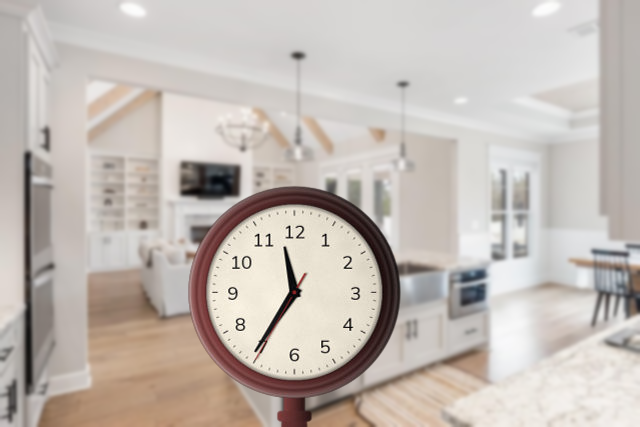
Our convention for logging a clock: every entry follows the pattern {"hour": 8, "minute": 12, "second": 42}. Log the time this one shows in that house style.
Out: {"hour": 11, "minute": 35, "second": 35}
